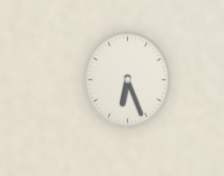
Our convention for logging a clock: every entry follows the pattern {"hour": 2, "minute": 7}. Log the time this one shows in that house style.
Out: {"hour": 6, "minute": 26}
